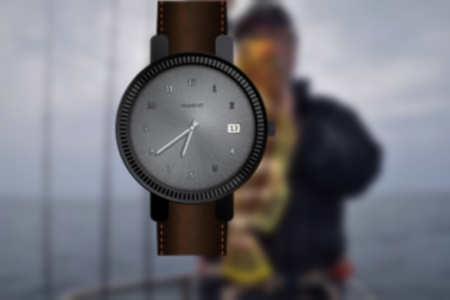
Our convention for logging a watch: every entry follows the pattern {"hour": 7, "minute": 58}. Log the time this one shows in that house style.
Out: {"hour": 6, "minute": 39}
